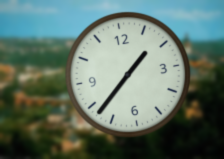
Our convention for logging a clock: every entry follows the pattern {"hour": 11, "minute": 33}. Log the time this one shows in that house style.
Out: {"hour": 1, "minute": 38}
